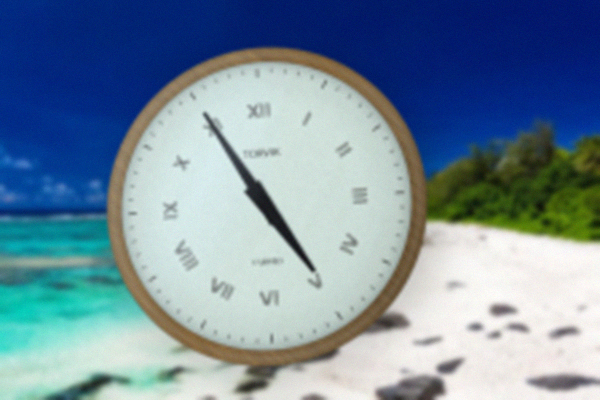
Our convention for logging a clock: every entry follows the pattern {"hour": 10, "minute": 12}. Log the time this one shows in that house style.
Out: {"hour": 4, "minute": 55}
